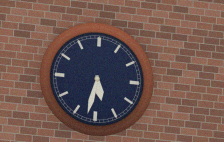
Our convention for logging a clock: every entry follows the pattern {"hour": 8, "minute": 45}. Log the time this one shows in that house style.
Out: {"hour": 5, "minute": 32}
